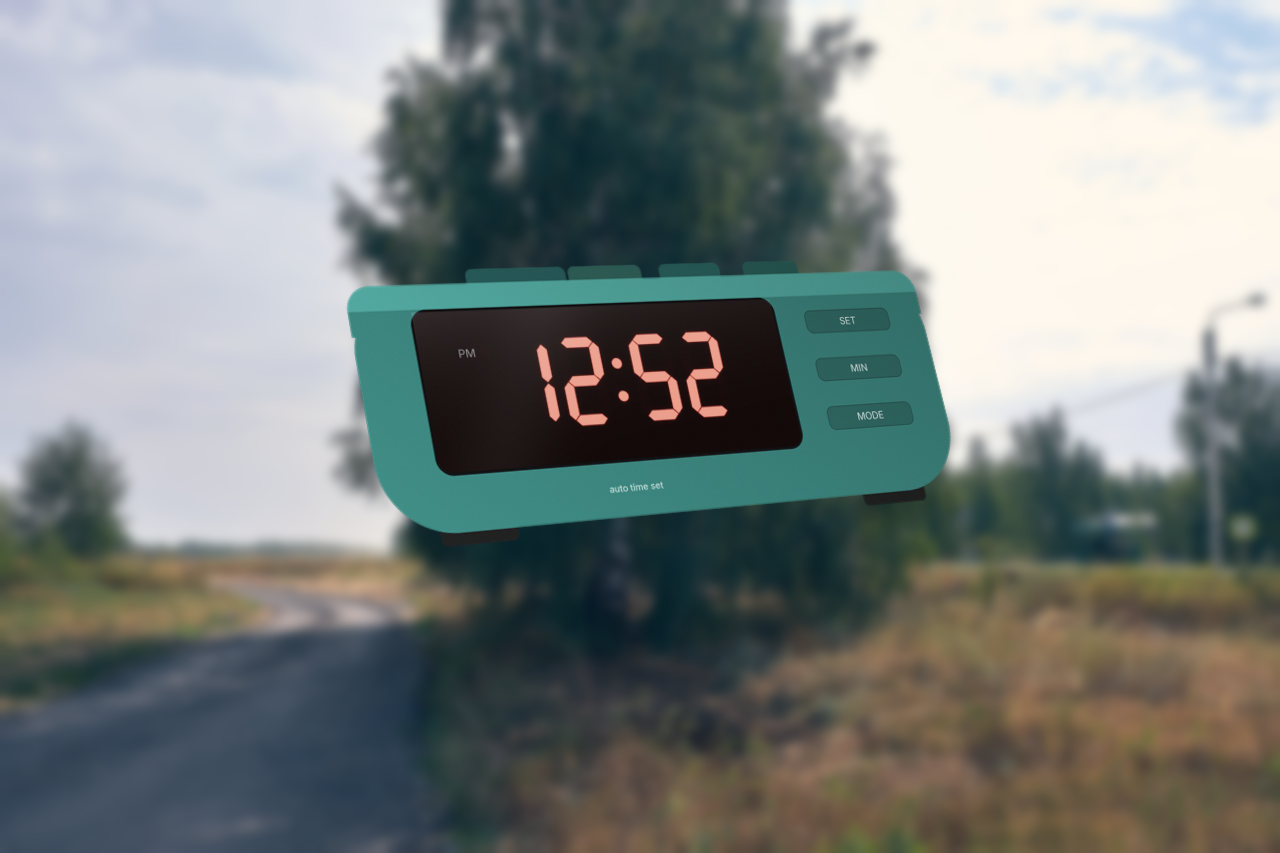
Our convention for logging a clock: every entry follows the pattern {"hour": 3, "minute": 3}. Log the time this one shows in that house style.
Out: {"hour": 12, "minute": 52}
